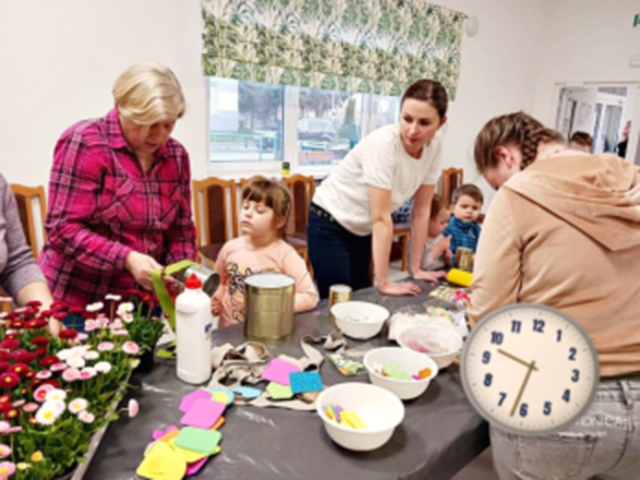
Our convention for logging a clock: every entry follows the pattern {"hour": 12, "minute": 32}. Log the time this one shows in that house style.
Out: {"hour": 9, "minute": 32}
